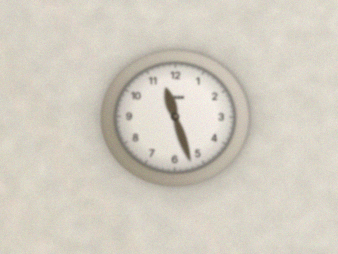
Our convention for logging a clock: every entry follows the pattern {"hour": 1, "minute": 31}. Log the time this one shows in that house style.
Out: {"hour": 11, "minute": 27}
